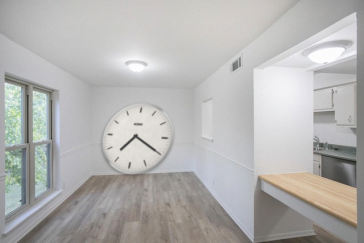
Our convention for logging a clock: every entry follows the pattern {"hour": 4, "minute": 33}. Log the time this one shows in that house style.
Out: {"hour": 7, "minute": 20}
